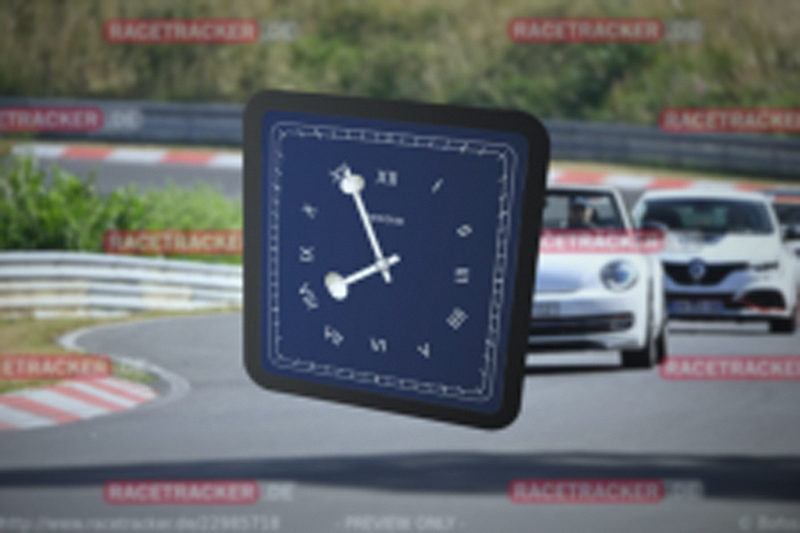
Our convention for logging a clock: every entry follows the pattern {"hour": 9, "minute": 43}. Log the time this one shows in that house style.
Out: {"hour": 7, "minute": 56}
